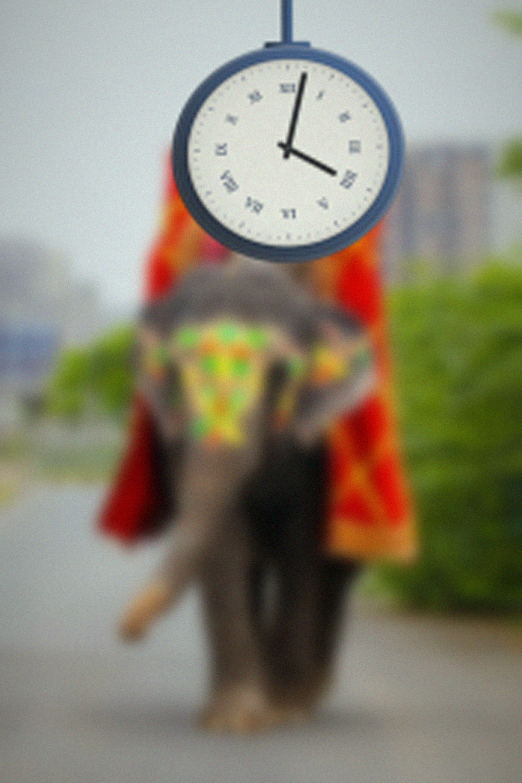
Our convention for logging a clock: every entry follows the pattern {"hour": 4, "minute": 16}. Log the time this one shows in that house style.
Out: {"hour": 4, "minute": 2}
